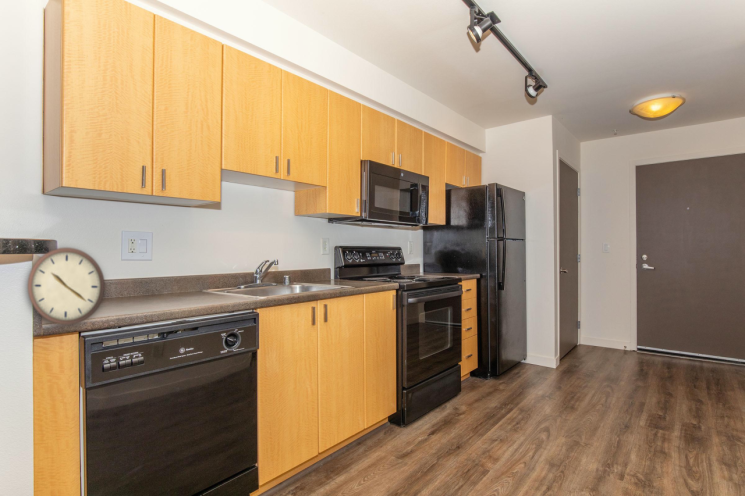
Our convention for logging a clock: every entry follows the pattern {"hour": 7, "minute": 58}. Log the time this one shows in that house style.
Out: {"hour": 10, "minute": 21}
